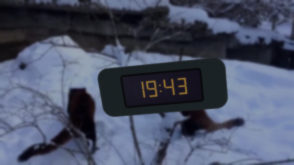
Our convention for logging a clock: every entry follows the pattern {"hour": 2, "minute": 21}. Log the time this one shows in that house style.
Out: {"hour": 19, "minute": 43}
